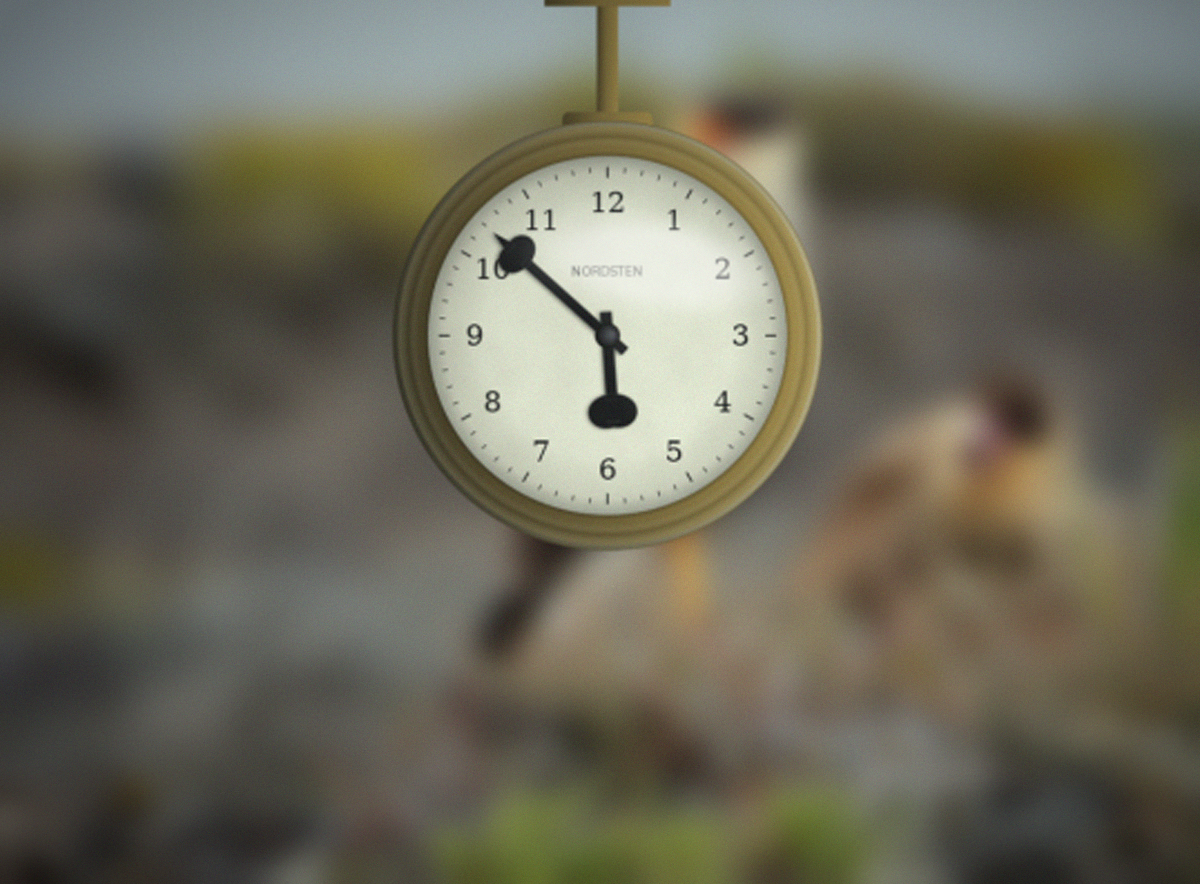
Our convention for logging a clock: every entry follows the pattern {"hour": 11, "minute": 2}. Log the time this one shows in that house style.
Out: {"hour": 5, "minute": 52}
